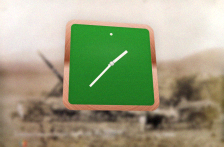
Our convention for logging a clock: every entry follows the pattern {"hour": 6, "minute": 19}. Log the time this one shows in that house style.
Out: {"hour": 1, "minute": 37}
